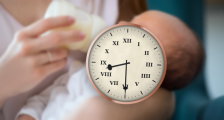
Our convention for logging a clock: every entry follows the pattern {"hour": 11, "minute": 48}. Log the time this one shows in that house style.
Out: {"hour": 8, "minute": 30}
